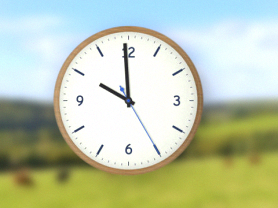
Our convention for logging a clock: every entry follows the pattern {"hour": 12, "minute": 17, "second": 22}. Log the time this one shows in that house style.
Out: {"hour": 9, "minute": 59, "second": 25}
